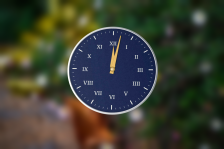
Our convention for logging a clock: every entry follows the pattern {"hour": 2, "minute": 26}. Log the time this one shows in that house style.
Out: {"hour": 12, "minute": 2}
